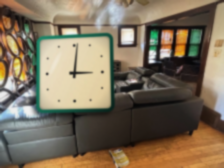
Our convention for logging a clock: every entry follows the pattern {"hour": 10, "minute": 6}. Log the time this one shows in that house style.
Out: {"hour": 3, "minute": 1}
